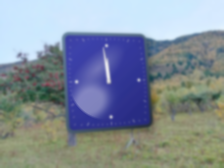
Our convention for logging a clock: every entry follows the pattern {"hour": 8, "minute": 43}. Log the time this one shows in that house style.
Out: {"hour": 11, "minute": 59}
